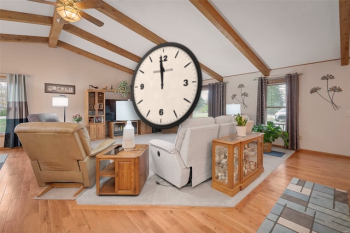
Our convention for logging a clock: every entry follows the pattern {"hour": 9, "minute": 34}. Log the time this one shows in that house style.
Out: {"hour": 11, "minute": 59}
